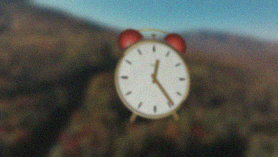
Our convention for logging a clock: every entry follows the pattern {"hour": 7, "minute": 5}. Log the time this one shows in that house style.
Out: {"hour": 12, "minute": 24}
